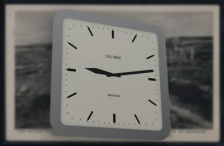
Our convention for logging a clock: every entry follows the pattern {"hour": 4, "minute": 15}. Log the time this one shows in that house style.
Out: {"hour": 9, "minute": 13}
